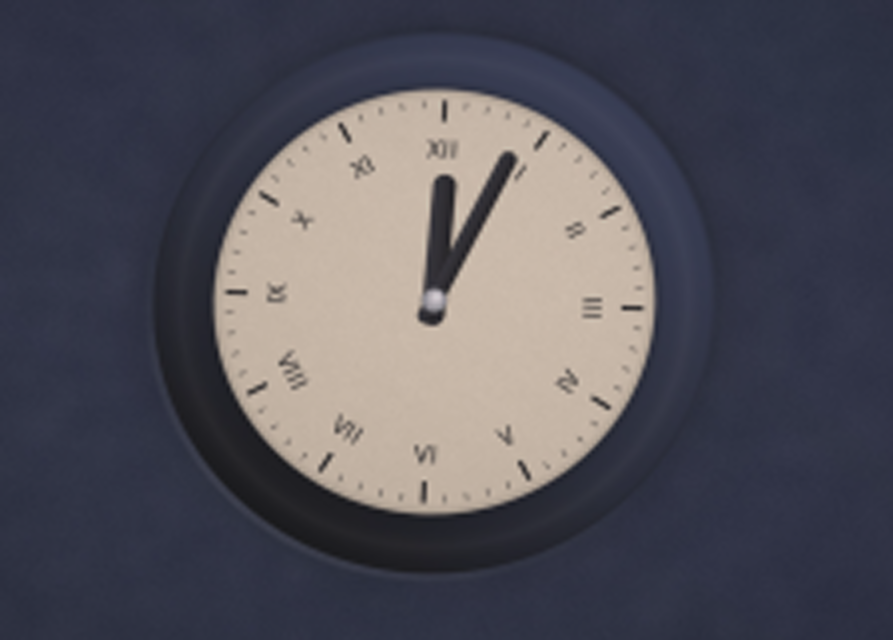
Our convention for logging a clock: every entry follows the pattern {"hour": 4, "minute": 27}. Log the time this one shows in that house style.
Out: {"hour": 12, "minute": 4}
